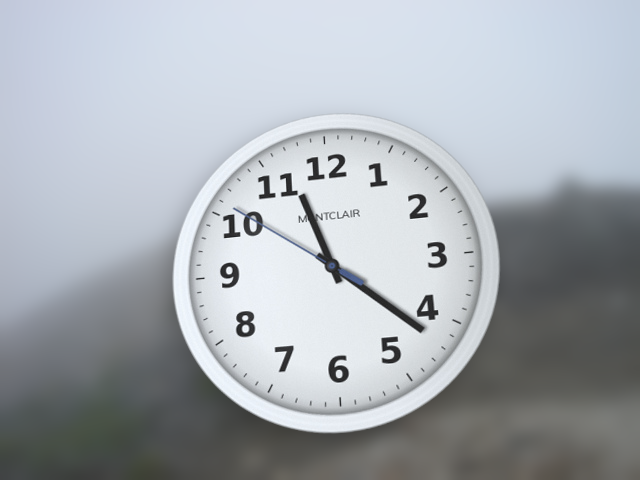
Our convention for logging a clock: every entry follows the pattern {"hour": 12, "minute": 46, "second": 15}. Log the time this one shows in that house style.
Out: {"hour": 11, "minute": 21, "second": 51}
